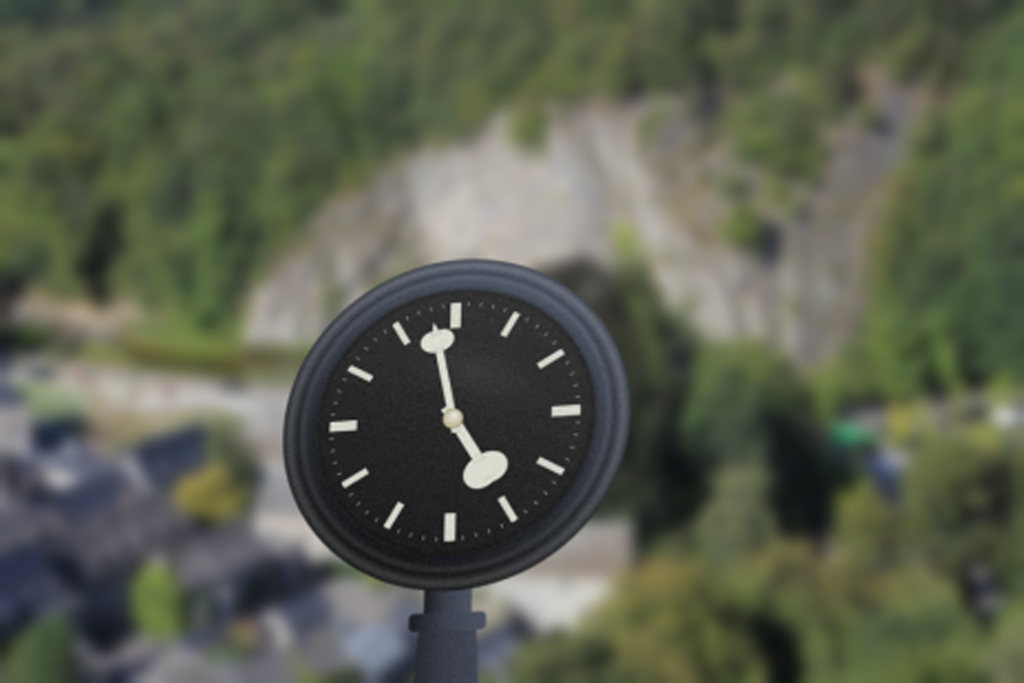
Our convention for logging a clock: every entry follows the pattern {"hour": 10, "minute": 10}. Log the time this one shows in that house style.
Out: {"hour": 4, "minute": 58}
